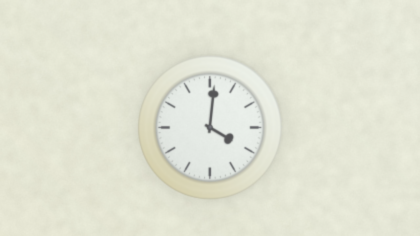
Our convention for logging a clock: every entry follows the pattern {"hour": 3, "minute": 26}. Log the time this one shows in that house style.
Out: {"hour": 4, "minute": 1}
